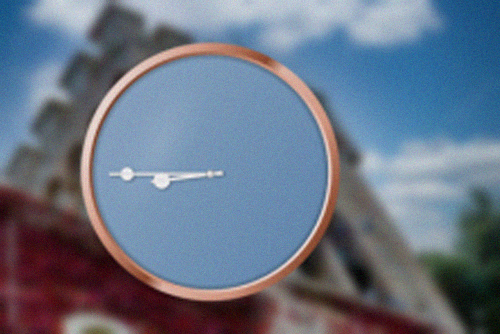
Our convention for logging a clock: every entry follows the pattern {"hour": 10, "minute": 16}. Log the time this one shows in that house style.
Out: {"hour": 8, "minute": 45}
